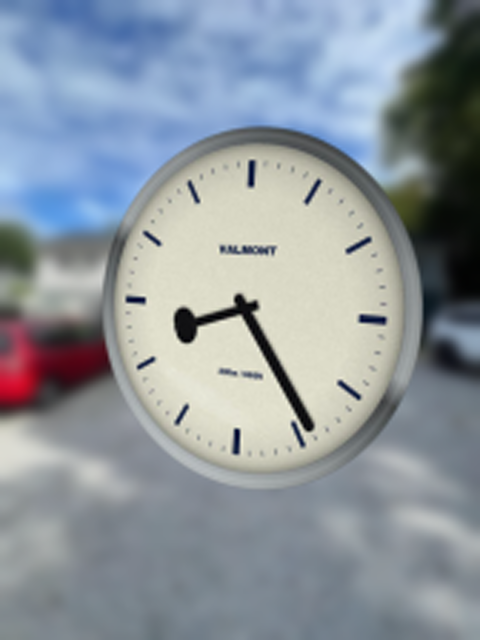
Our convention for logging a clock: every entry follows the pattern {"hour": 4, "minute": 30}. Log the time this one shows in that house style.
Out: {"hour": 8, "minute": 24}
